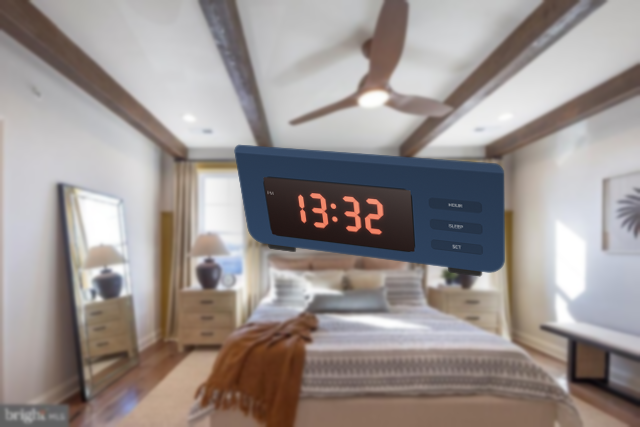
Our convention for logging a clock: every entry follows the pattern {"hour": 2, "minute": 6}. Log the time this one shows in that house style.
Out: {"hour": 13, "minute": 32}
